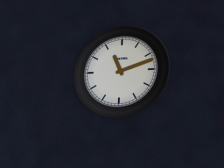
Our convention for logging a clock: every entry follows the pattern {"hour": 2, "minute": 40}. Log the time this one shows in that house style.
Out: {"hour": 11, "minute": 12}
